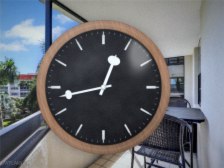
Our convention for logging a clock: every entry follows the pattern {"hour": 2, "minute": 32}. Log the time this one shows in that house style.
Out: {"hour": 12, "minute": 43}
